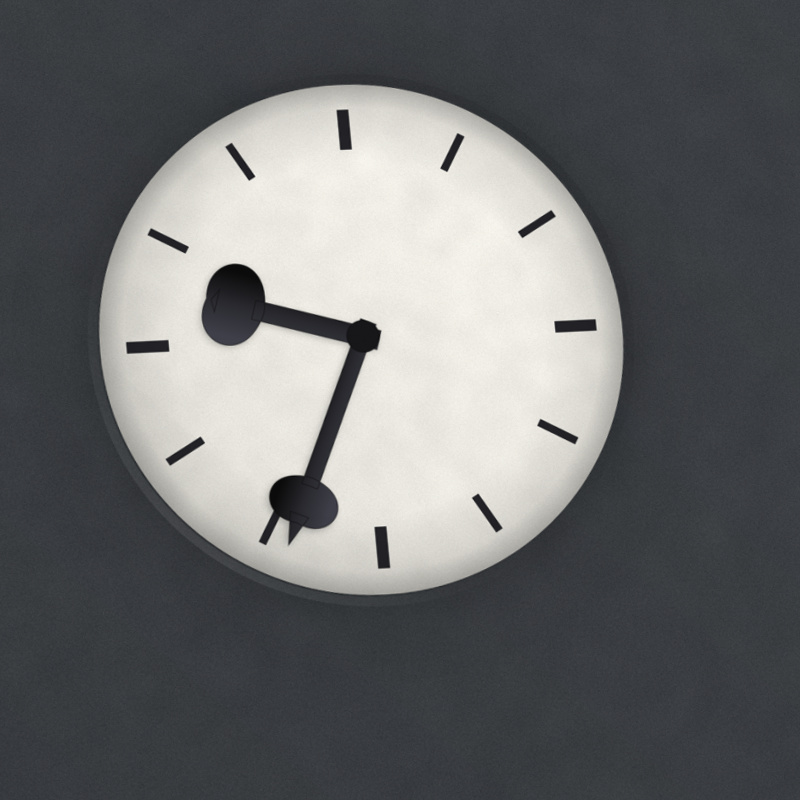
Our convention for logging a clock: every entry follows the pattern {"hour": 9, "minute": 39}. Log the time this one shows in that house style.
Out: {"hour": 9, "minute": 34}
